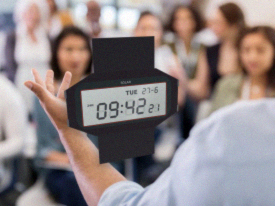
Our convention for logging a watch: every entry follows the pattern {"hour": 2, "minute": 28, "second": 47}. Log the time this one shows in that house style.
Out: {"hour": 9, "minute": 42, "second": 21}
